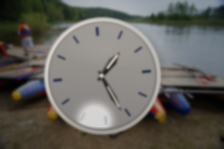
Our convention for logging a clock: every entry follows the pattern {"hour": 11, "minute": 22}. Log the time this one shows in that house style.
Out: {"hour": 1, "minute": 26}
